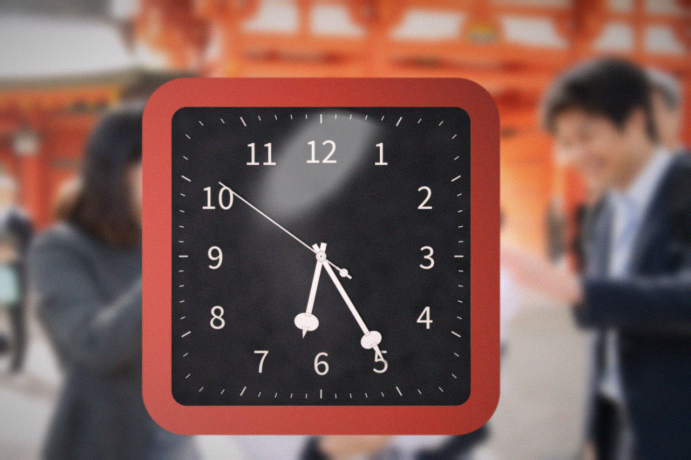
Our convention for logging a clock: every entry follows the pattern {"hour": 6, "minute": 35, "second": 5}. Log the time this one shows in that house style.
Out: {"hour": 6, "minute": 24, "second": 51}
